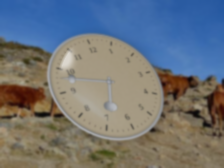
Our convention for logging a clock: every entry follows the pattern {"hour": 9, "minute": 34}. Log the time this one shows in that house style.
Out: {"hour": 6, "minute": 48}
